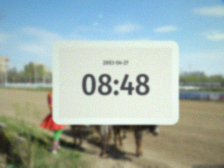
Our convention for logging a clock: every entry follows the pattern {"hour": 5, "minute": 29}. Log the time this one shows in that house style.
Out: {"hour": 8, "minute": 48}
